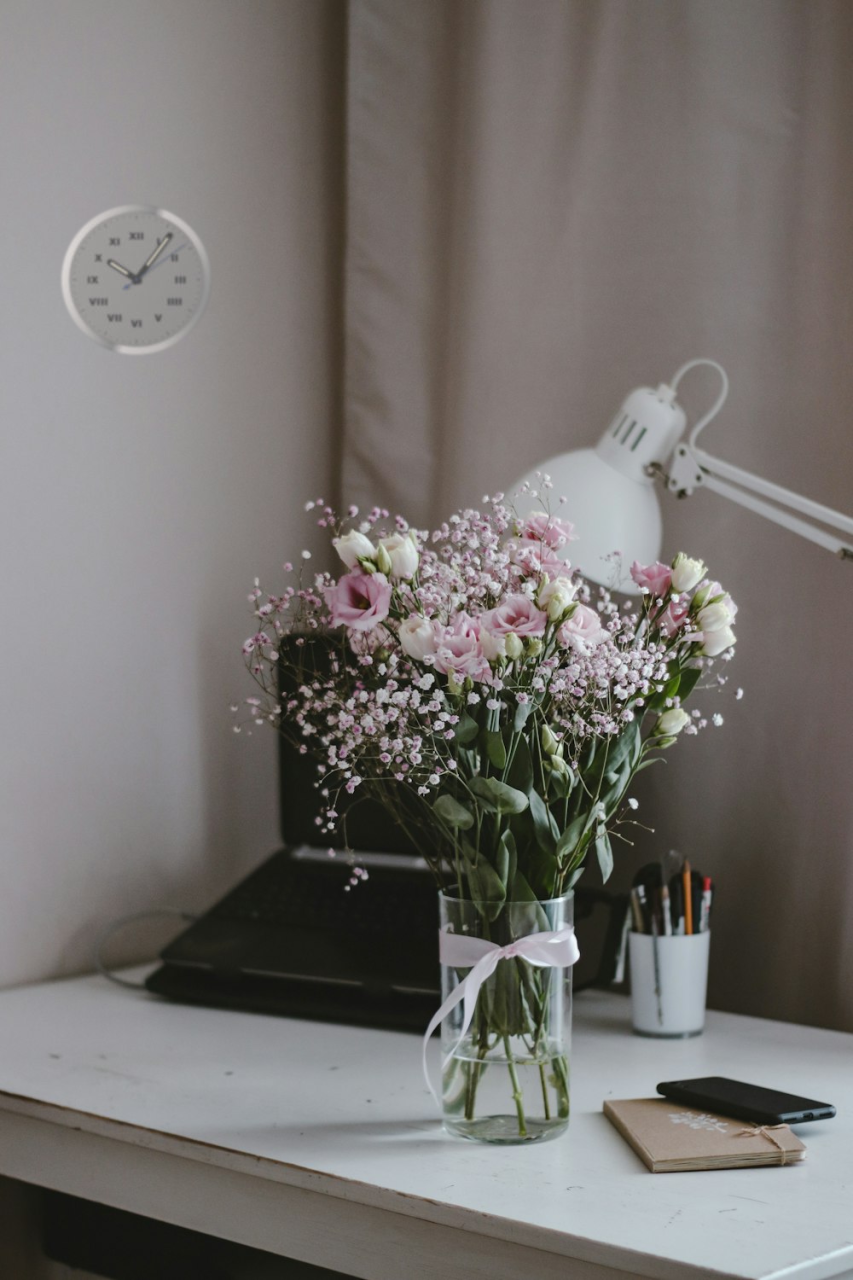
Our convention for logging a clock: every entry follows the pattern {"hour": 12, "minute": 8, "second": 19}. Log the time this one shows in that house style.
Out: {"hour": 10, "minute": 6, "second": 9}
